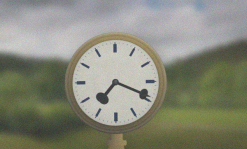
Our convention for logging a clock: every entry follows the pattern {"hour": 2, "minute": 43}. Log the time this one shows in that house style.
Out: {"hour": 7, "minute": 19}
